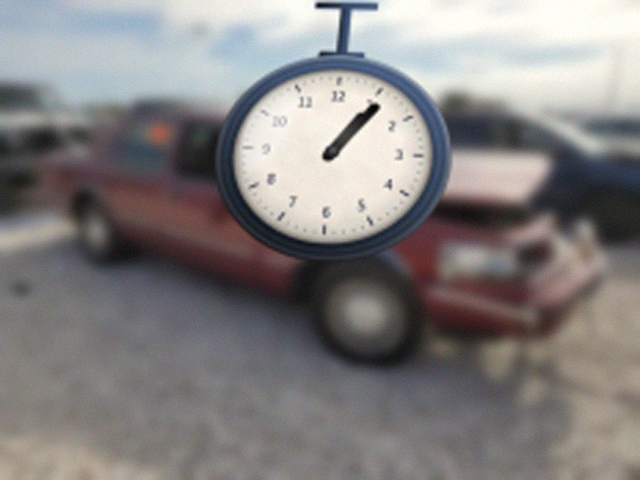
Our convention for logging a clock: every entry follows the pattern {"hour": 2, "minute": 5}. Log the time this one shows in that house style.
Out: {"hour": 1, "minute": 6}
